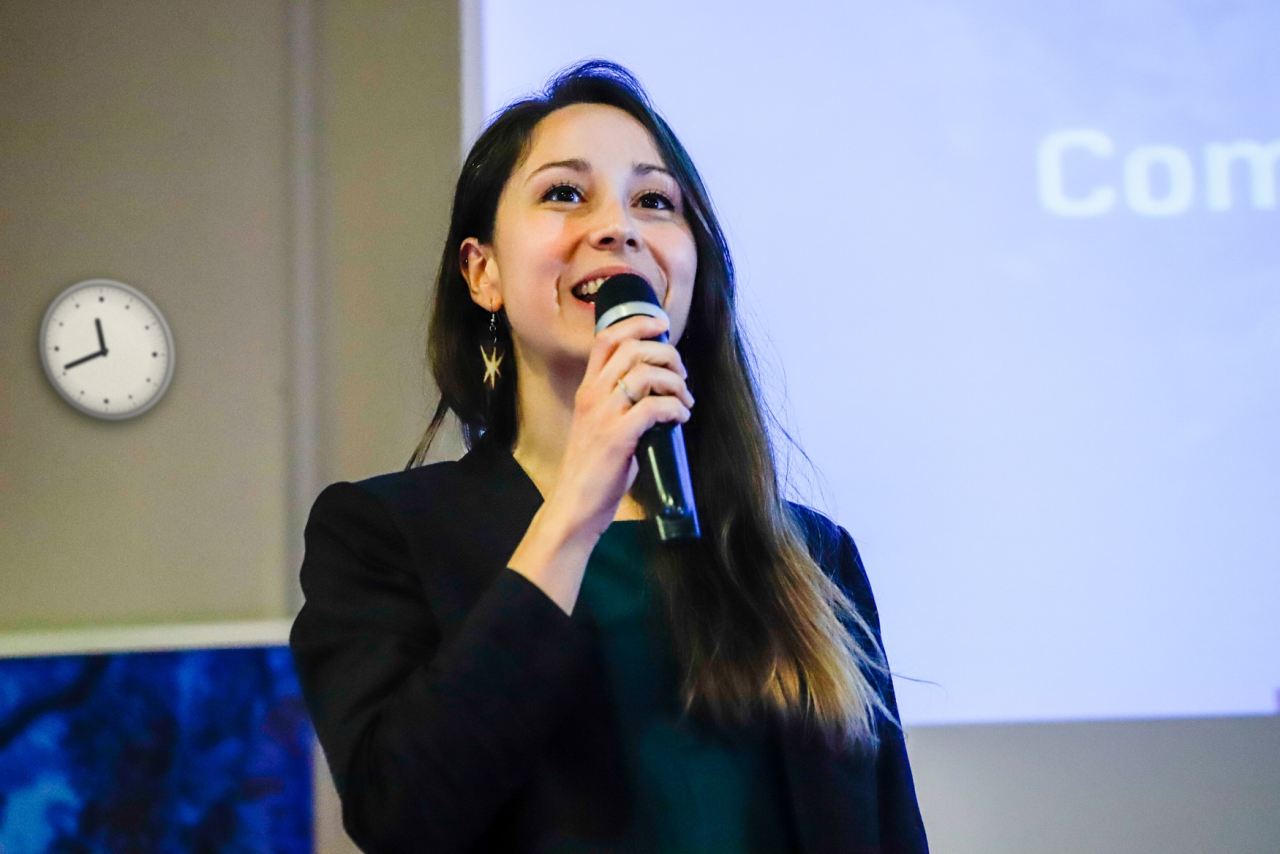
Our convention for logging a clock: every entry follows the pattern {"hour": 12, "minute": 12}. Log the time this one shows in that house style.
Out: {"hour": 11, "minute": 41}
